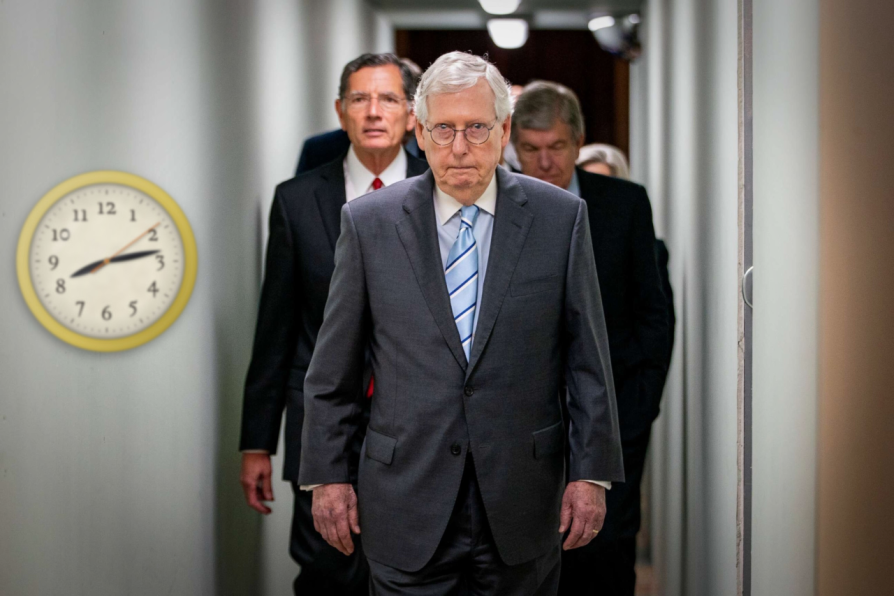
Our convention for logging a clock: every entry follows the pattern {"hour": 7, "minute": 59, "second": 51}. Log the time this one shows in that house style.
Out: {"hour": 8, "minute": 13, "second": 9}
